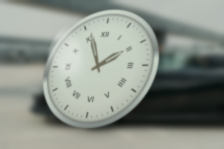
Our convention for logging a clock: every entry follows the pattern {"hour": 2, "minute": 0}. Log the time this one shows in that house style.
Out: {"hour": 1, "minute": 56}
